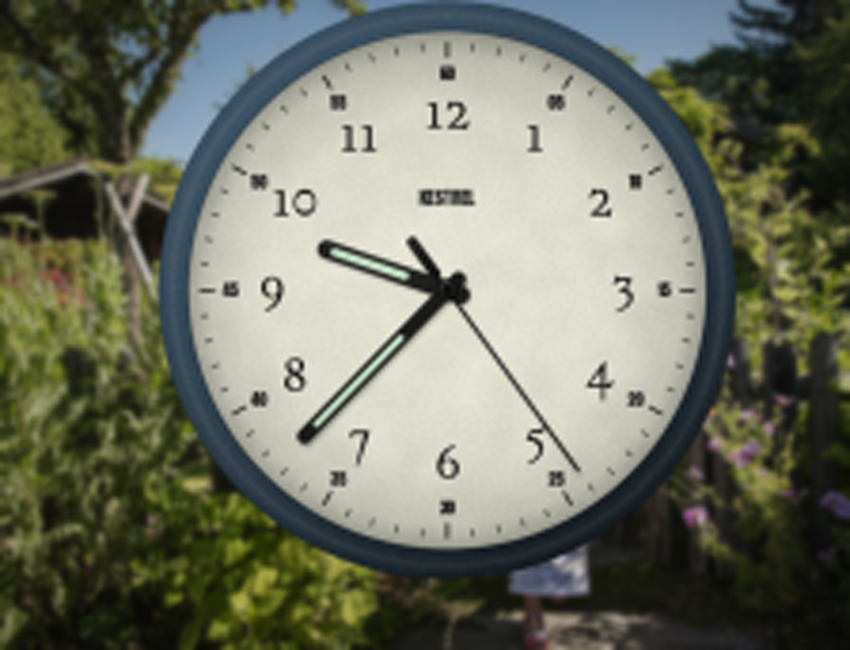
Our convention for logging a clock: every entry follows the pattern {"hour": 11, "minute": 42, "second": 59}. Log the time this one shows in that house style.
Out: {"hour": 9, "minute": 37, "second": 24}
